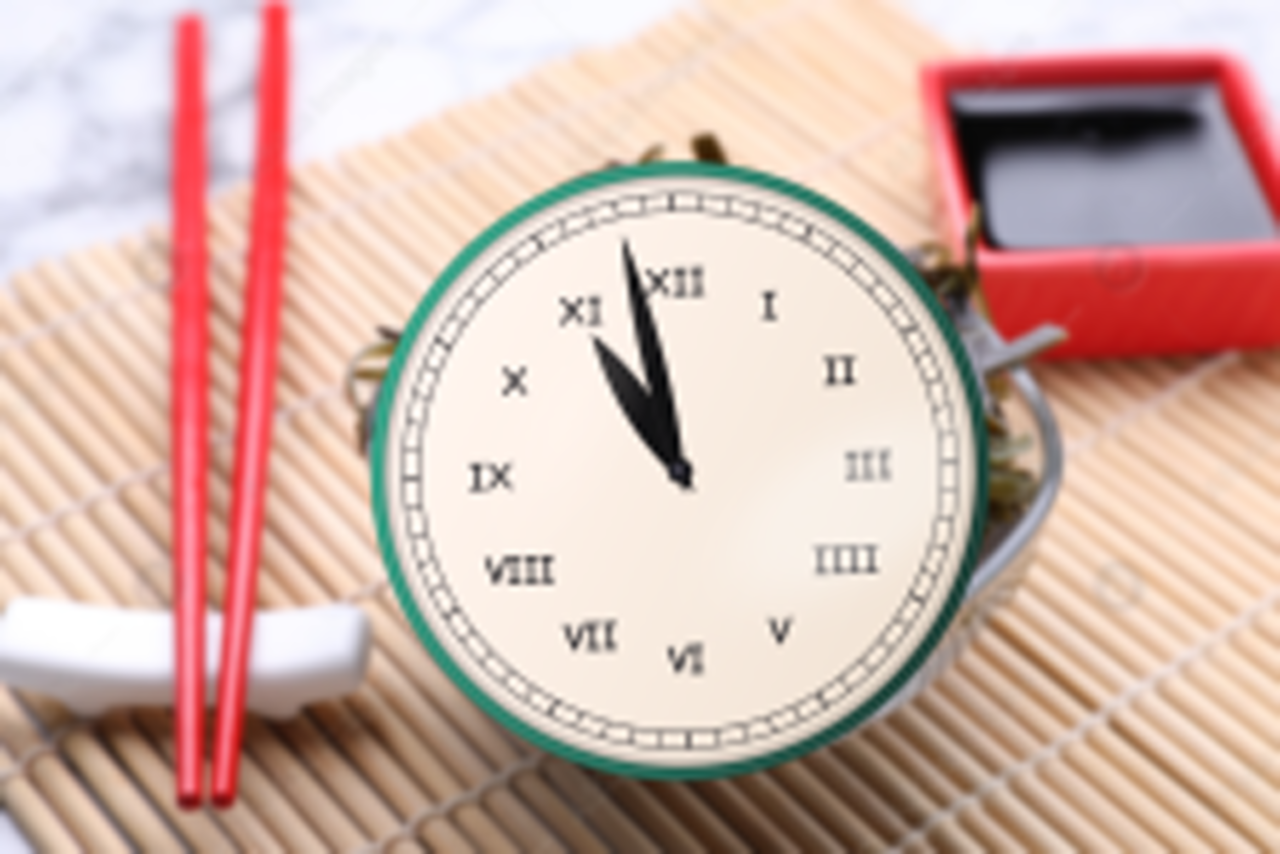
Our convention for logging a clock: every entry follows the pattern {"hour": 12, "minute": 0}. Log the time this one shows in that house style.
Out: {"hour": 10, "minute": 58}
